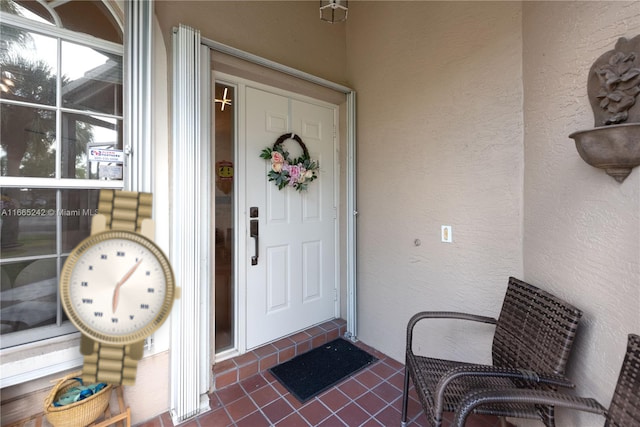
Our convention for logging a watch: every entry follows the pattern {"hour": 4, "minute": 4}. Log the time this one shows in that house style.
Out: {"hour": 6, "minute": 6}
